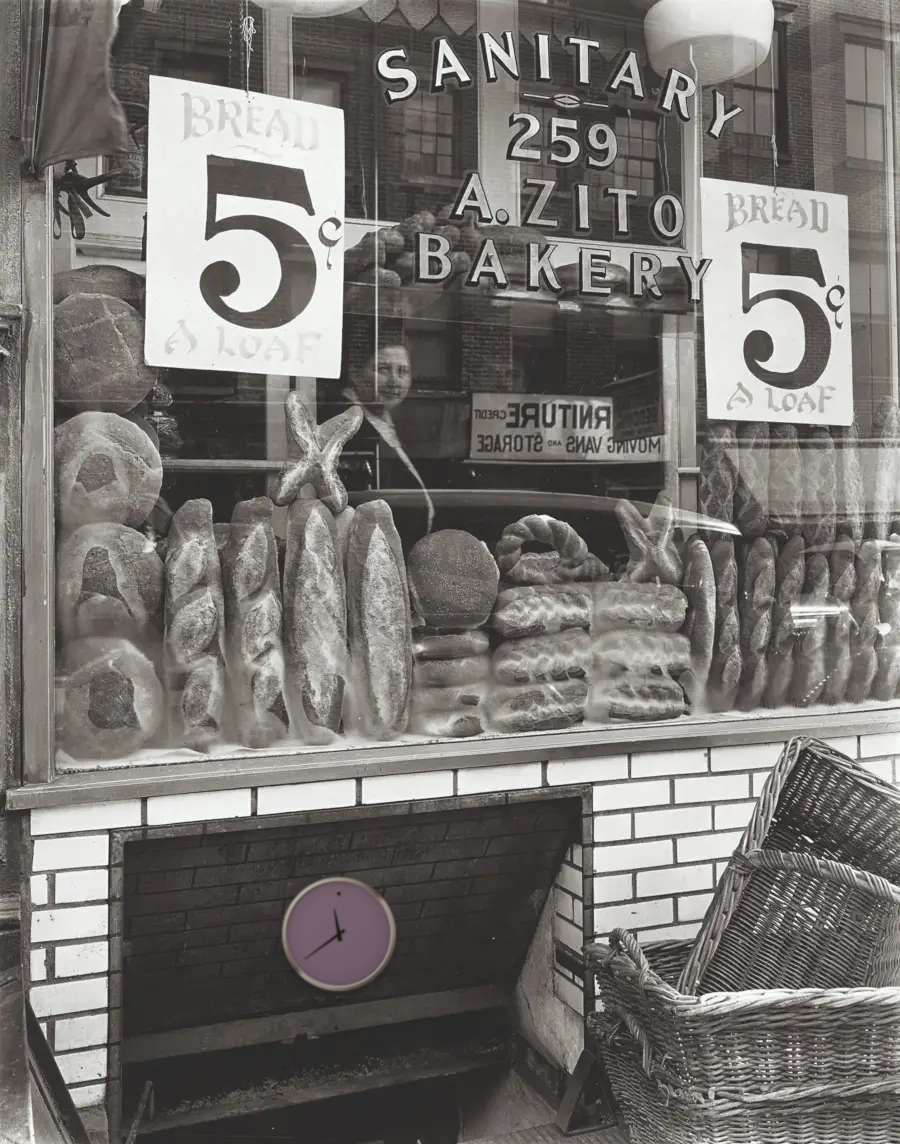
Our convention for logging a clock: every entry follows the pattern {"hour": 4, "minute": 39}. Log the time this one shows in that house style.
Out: {"hour": 11, "minute": 39}
